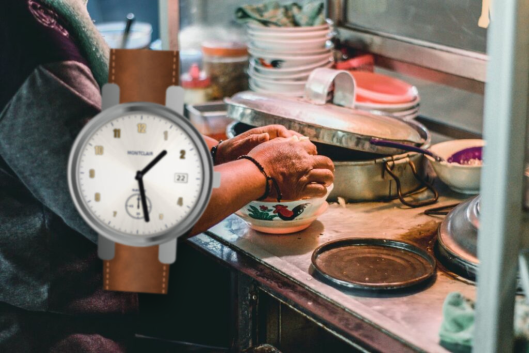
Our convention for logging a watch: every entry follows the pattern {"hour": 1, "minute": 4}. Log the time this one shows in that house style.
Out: {"hour": 1, "minute": 28}
